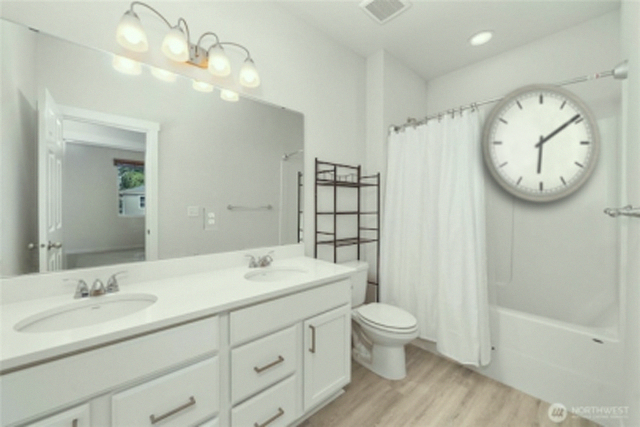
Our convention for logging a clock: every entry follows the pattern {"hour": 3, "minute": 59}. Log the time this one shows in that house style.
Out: {"hour": 6, "minute": 9}
